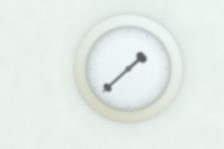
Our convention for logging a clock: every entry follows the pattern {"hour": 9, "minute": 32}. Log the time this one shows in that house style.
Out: {"hour": 1, "minute": 38}
